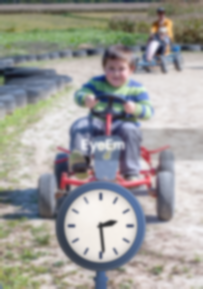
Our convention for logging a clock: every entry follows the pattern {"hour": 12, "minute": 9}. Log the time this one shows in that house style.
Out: {"hour": 2, "minute": 29}
